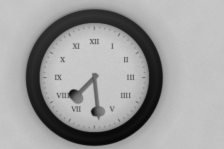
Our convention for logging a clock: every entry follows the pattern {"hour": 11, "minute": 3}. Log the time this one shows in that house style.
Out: {"hour": 7, "minute": 29}
